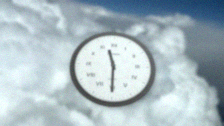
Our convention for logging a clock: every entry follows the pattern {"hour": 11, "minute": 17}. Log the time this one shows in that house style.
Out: {"hour": 11, "minute": 30}
